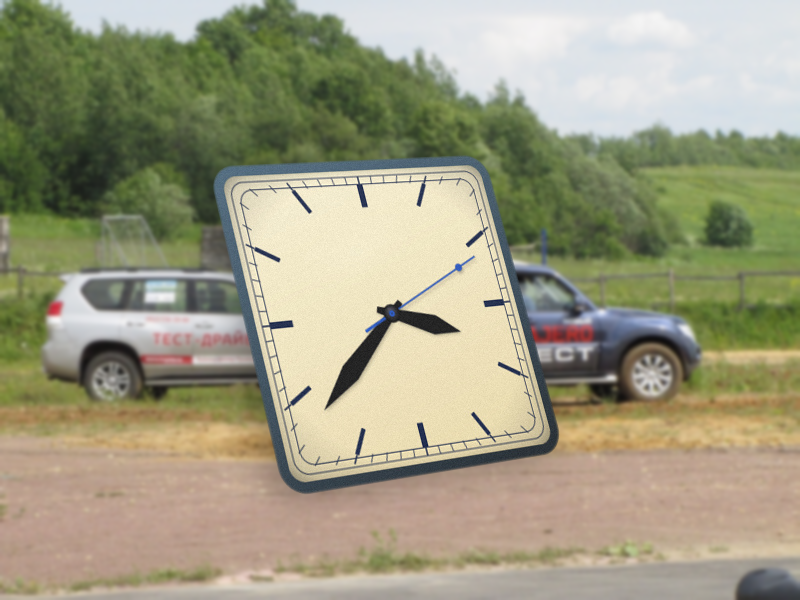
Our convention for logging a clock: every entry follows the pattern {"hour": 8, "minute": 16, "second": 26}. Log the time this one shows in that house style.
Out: {"hour": 3, "minute": 38, "second": 11}
